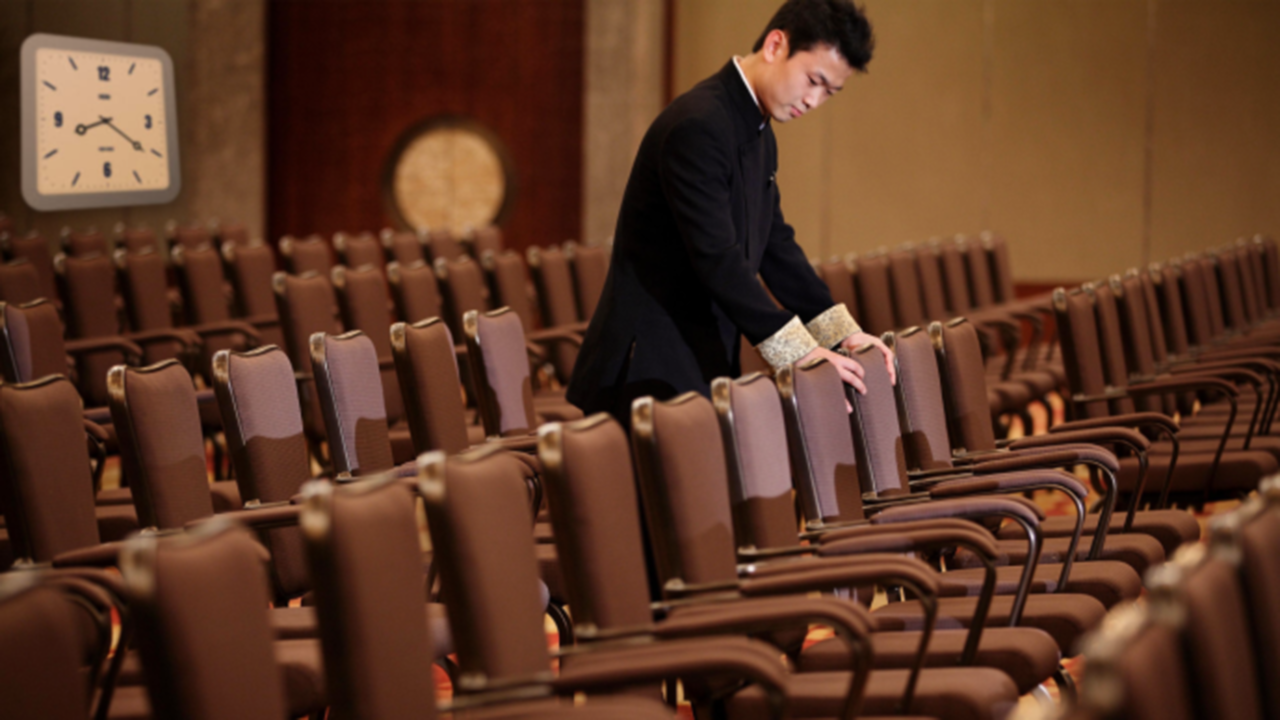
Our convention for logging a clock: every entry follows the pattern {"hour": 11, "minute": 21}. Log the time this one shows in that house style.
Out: {"hour": 8, "minute": 21}
